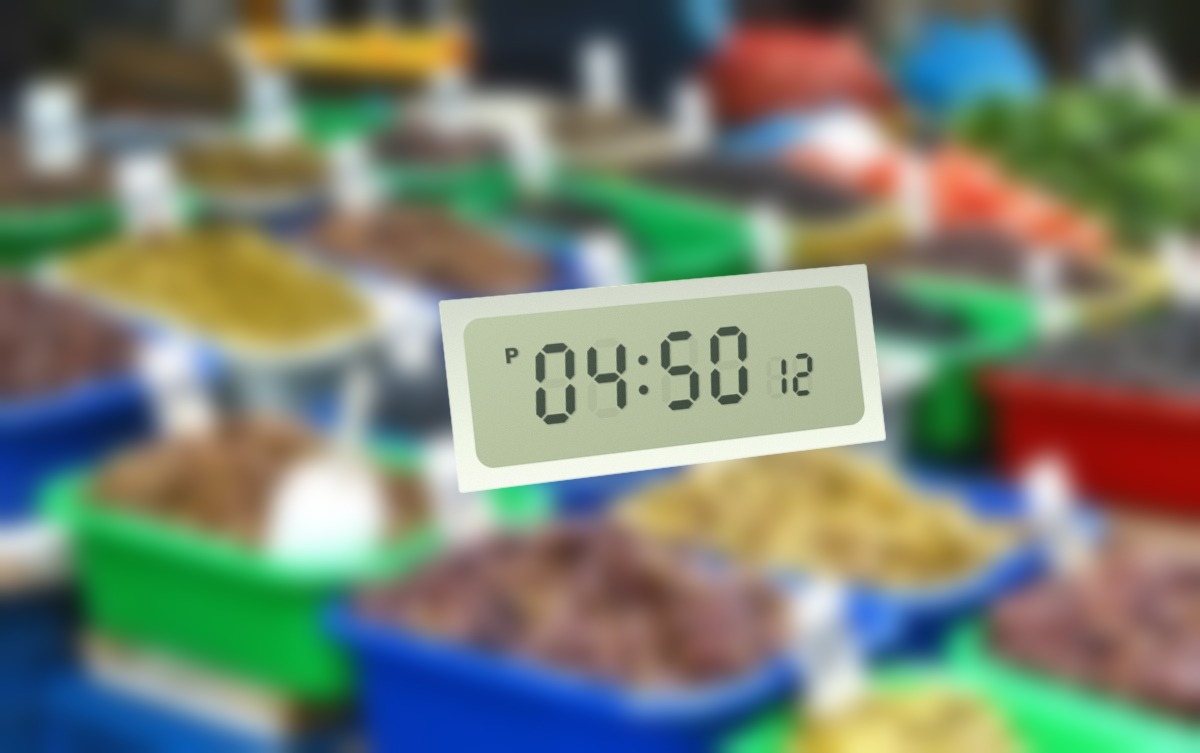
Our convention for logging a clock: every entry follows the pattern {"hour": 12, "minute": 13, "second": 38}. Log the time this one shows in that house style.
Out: {"hour": 4, "minute": 50, "second": 12}
